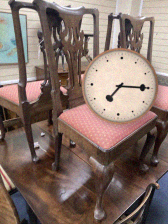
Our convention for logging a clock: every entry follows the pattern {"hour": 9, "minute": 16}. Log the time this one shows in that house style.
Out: {"hour": 7, "minute": 15}
